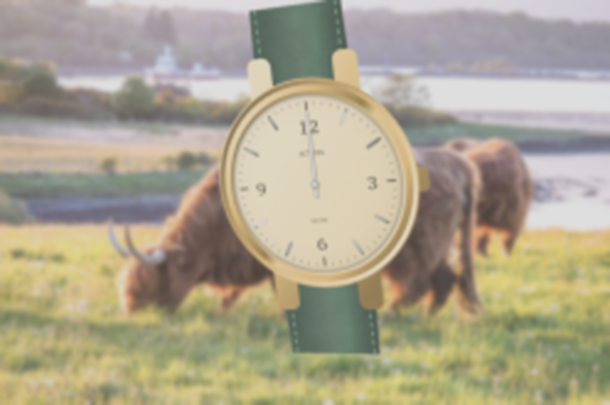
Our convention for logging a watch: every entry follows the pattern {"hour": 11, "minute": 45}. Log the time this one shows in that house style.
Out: {"hour": 12, "minute": 0}
